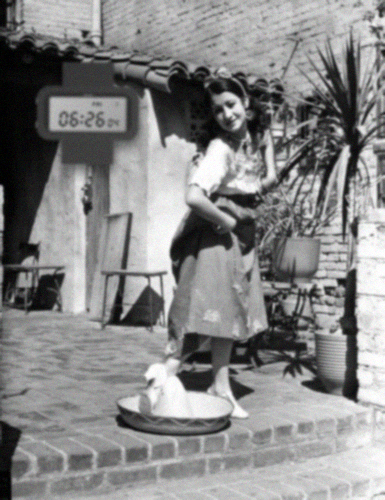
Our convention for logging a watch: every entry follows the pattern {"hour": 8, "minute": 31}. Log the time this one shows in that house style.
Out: {"hour": 6, "minute": 26}
